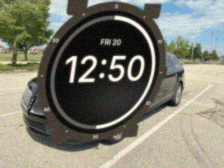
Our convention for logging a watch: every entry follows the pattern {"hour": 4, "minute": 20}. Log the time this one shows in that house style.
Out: {"hour": 12, "minute": 50}
